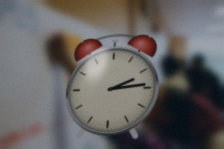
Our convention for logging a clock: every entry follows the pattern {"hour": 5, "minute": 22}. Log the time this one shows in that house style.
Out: {"hour": 2, "minute": 14}
